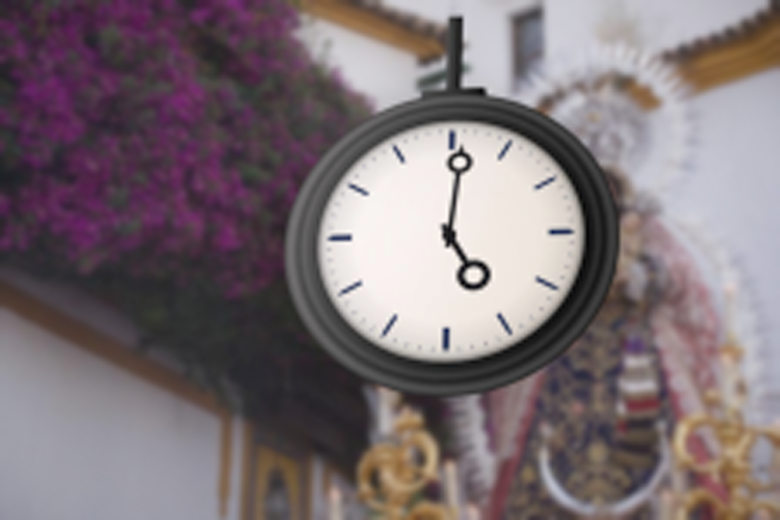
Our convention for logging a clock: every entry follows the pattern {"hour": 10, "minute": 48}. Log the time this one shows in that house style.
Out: {"hour": 5, "minute": 1}
